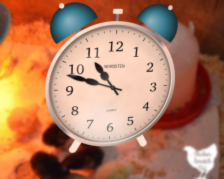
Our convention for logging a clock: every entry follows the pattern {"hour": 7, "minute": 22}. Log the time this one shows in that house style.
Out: {"hour": 10, "minute": 48}
